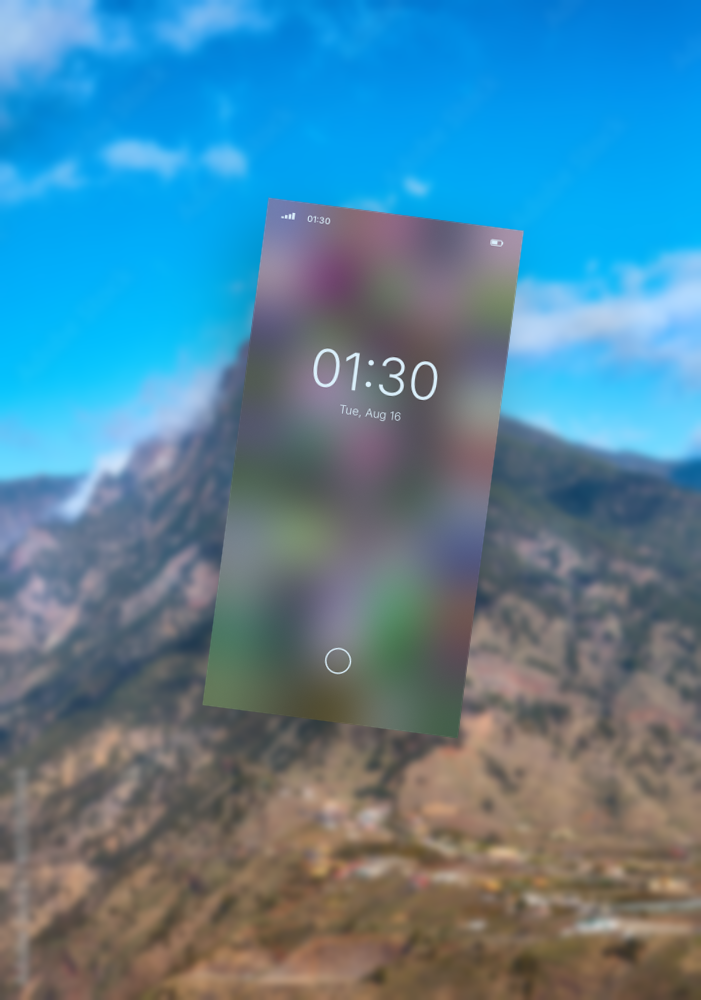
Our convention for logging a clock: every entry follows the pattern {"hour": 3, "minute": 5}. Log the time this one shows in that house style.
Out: {"hour": 1, "minute": 30}
